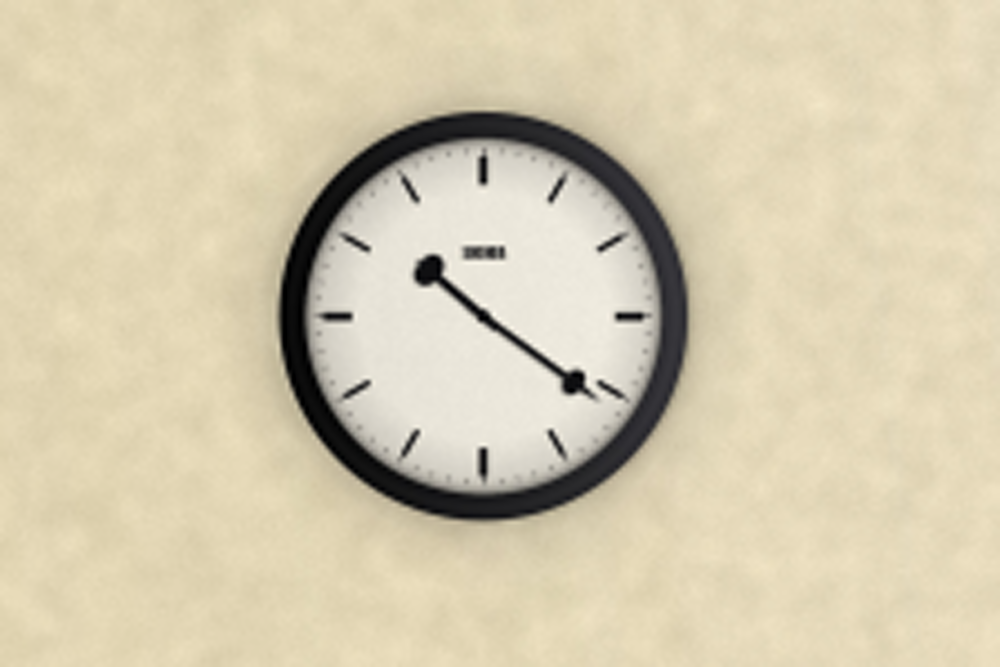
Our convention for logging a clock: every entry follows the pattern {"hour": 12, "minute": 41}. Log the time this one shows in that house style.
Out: {"hour": 10, "minute": 21}
